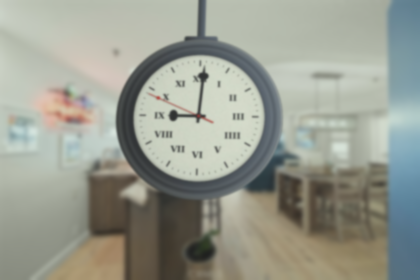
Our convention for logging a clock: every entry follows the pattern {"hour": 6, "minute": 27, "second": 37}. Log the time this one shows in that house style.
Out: {"hour": 9, "minute": 0, "second": 49}
